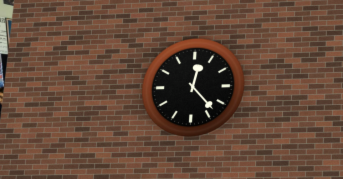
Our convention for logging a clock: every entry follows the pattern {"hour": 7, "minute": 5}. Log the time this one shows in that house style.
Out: {"hour": 12, "minute": 23}
